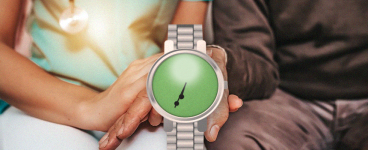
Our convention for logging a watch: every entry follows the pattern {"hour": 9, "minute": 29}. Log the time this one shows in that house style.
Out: {"hour": 6, "minute": 34}
